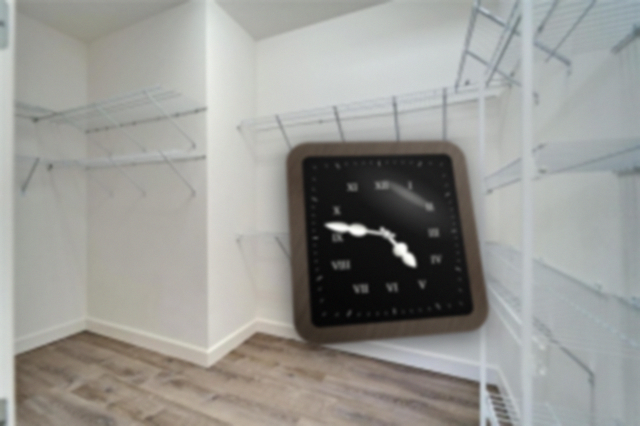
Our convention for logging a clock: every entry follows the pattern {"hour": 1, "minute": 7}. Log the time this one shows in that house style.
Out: {"hour": 4, "minute": 47}
